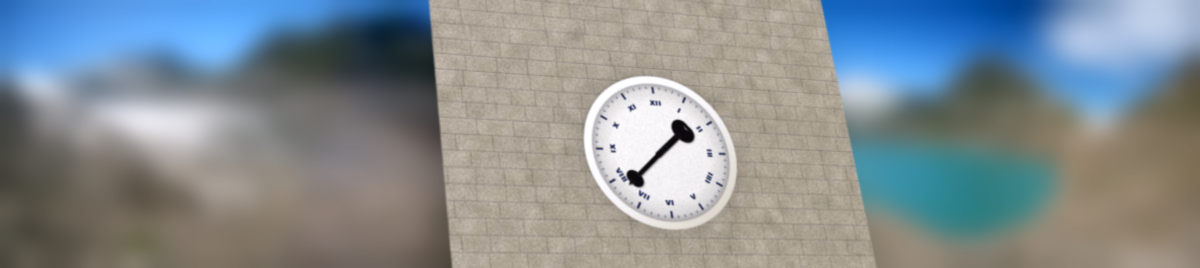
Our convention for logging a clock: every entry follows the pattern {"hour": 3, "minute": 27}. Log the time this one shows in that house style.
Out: {"hour": 1, "minute": 38}
